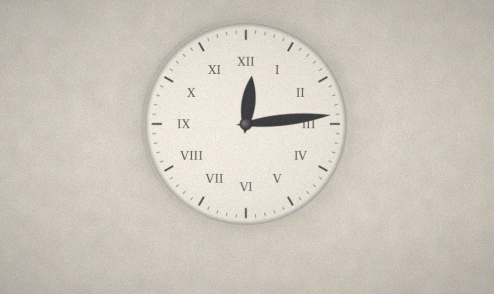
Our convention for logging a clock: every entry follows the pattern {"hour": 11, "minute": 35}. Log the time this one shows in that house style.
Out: {"hour": 12, "minute": 14}
